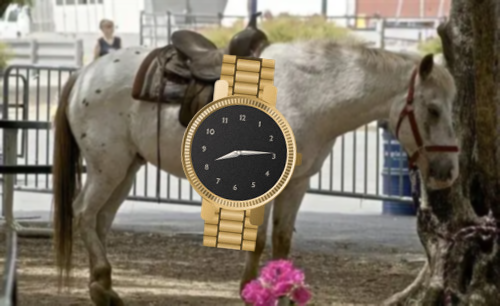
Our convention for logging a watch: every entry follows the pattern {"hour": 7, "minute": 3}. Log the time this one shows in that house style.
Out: {"hour": 8, "minute": 14}
